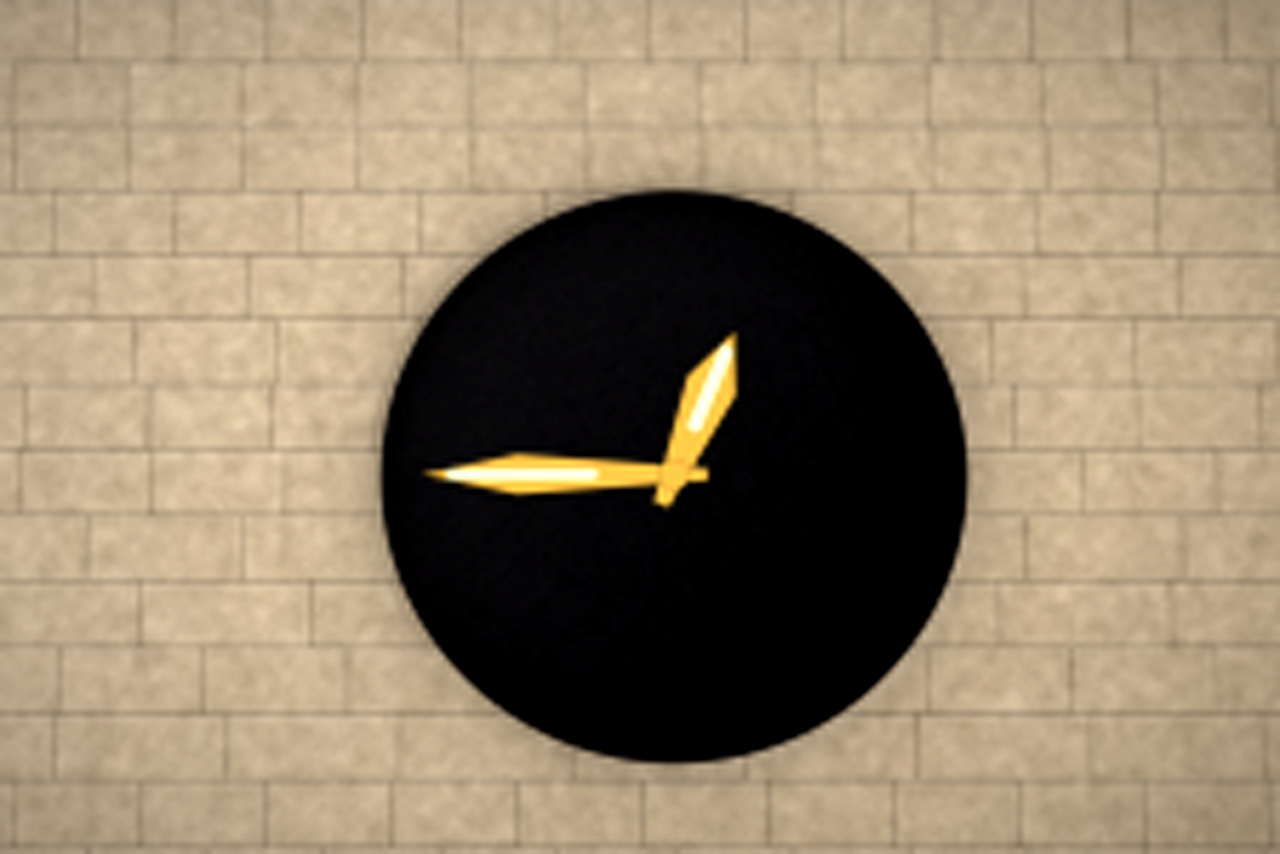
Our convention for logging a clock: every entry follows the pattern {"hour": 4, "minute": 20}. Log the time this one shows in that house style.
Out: {"hour": 12, "minute": 45}
